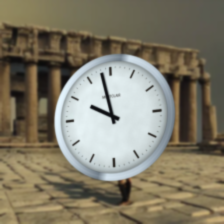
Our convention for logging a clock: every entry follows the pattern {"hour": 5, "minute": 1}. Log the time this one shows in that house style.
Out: {"hour": 9, "minute": 58}
